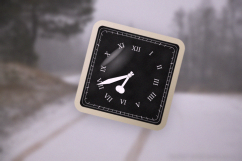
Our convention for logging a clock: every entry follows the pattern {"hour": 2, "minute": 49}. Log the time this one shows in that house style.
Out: {"hour": 6, "minute": 40}
